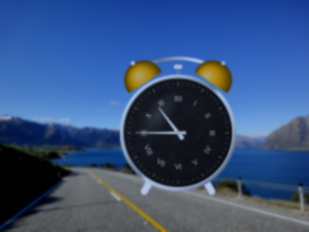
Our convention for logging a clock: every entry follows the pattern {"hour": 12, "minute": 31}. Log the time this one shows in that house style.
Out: {"hour": 10, "minute": 45}
